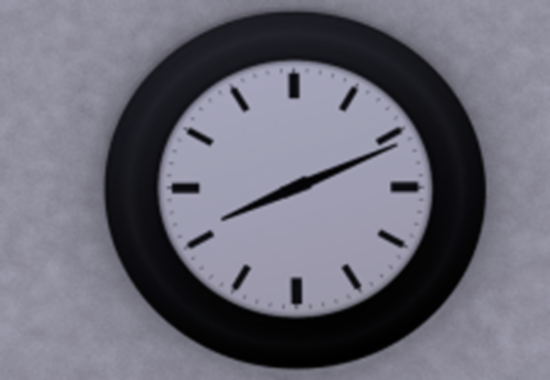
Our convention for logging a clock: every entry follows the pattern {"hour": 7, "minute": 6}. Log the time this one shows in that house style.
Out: {"hour": 8, "minute": 11}
